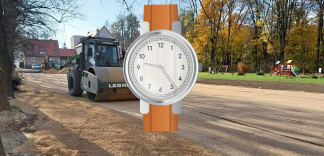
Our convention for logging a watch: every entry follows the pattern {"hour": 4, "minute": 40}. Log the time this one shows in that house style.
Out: {"hour": 9, "minute": 24}
